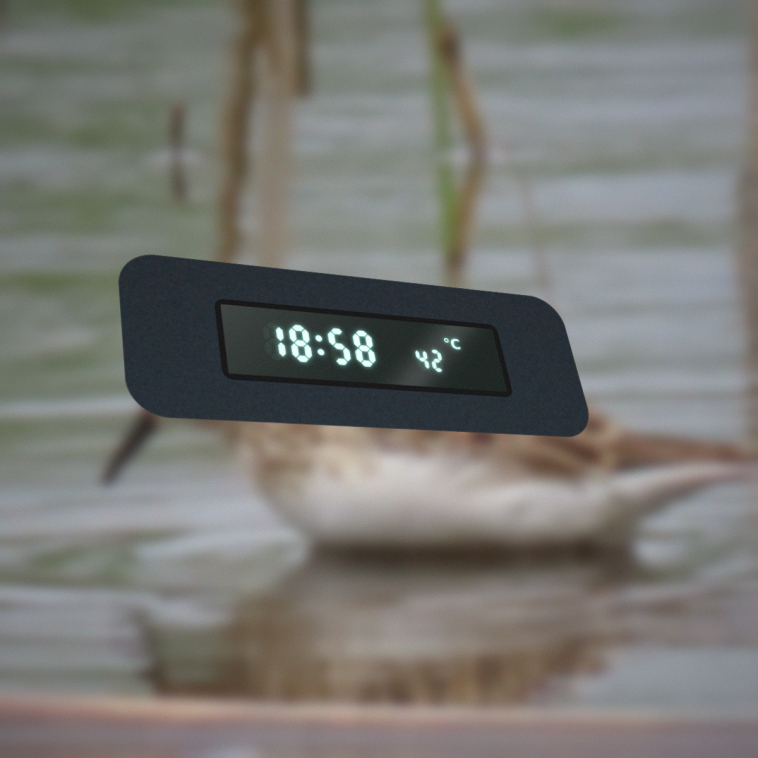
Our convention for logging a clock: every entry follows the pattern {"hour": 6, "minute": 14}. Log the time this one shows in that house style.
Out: {"hour": 18, "minute": 58}
